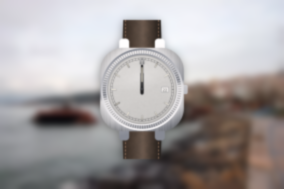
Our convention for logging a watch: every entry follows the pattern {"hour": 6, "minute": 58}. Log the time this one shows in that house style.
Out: {"hour": 12, "minute": 0}
